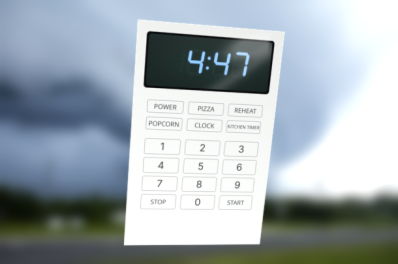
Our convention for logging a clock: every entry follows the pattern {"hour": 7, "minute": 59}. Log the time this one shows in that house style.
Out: {"hour": 4, "minute": 47}
